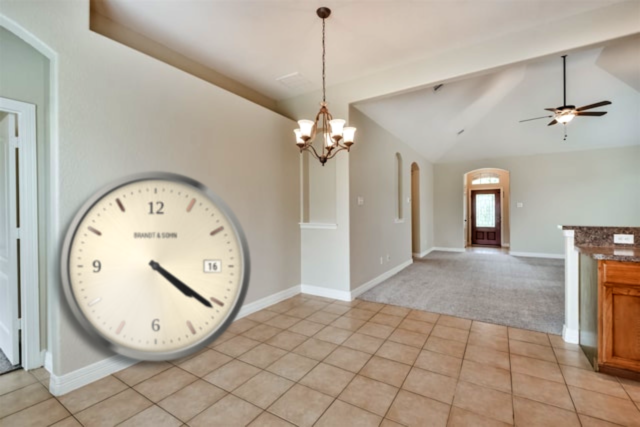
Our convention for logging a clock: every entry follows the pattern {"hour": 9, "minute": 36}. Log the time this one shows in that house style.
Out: {"hour": 4, "minute": 21}
